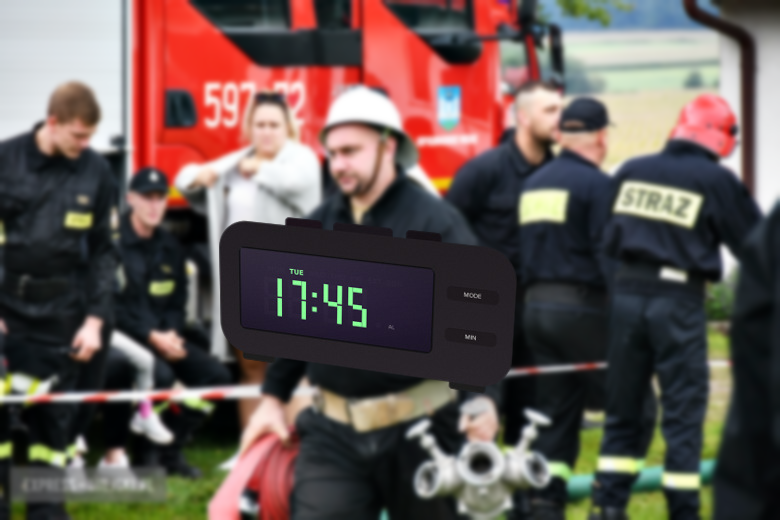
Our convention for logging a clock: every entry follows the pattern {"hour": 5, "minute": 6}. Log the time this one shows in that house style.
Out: {"hour": 17, "minute": 45}
